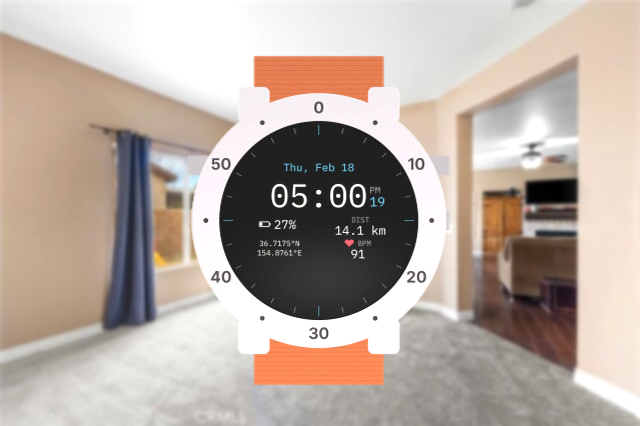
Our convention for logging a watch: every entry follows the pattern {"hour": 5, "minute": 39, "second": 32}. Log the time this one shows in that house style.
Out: {"hour": 5, "minute": 0, "second": 19}
